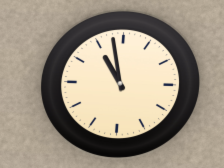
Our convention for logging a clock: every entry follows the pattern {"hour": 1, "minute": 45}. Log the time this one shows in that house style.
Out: {"hour": 10, "minute": 58}
